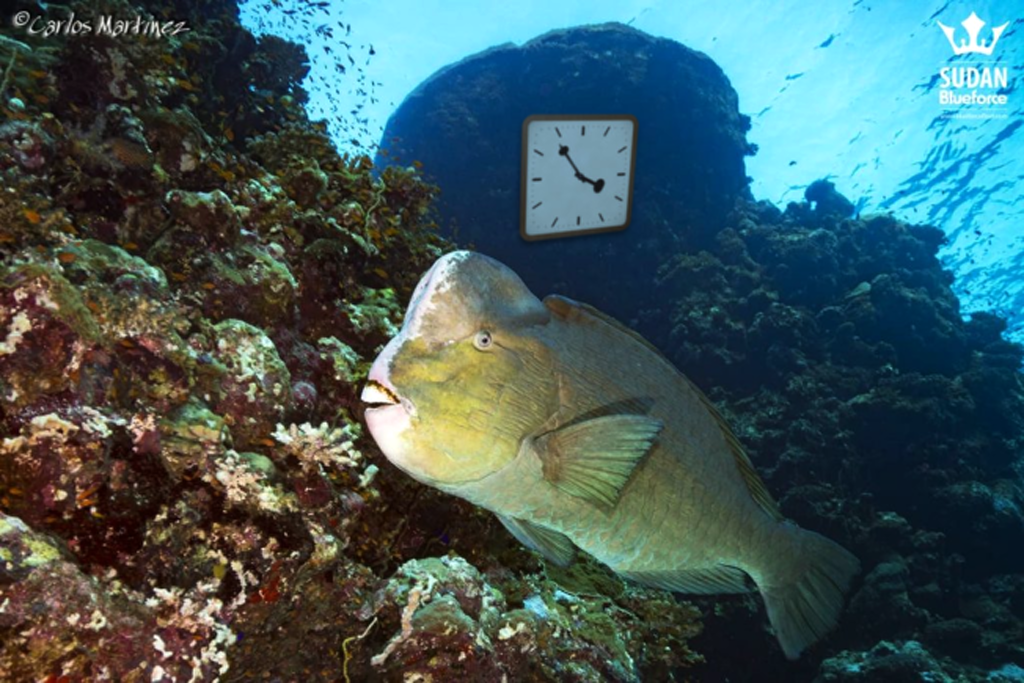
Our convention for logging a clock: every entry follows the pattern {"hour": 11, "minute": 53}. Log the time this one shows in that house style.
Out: {"hour": 3, "minute": 54}
